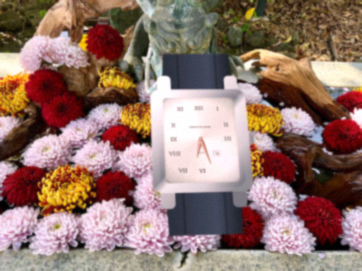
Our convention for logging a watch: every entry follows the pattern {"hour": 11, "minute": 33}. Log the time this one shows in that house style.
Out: {"hour": 6, "minute": 27}
